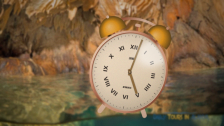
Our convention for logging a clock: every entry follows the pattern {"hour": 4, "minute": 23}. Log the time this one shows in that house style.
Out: {"hour": 5, "minute": 2}
